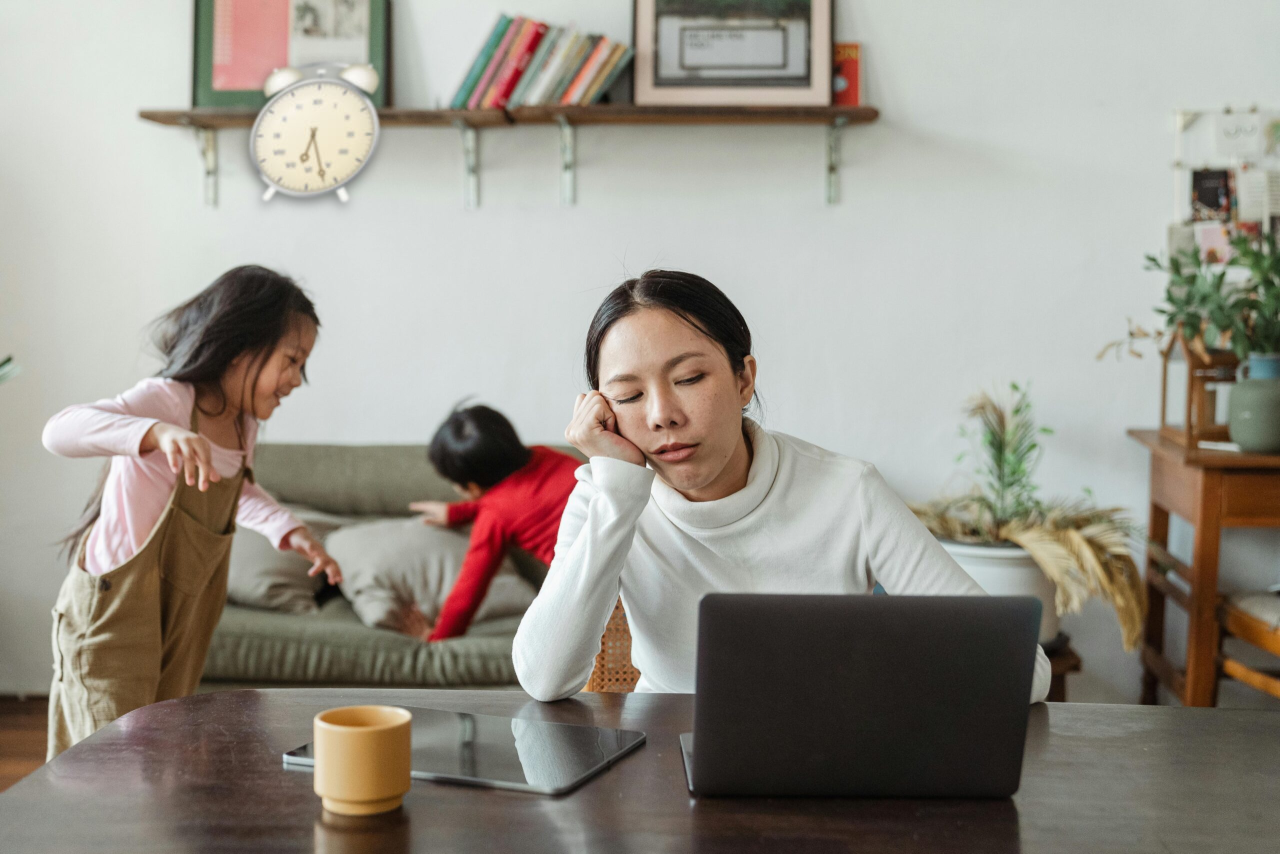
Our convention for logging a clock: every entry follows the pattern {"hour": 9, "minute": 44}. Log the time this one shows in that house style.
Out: {"hour": 6, "minute": 27}
